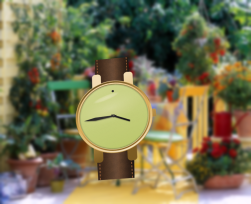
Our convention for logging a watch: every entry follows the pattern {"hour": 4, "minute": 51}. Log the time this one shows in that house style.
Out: {"hour": 3, "minute": 44}
